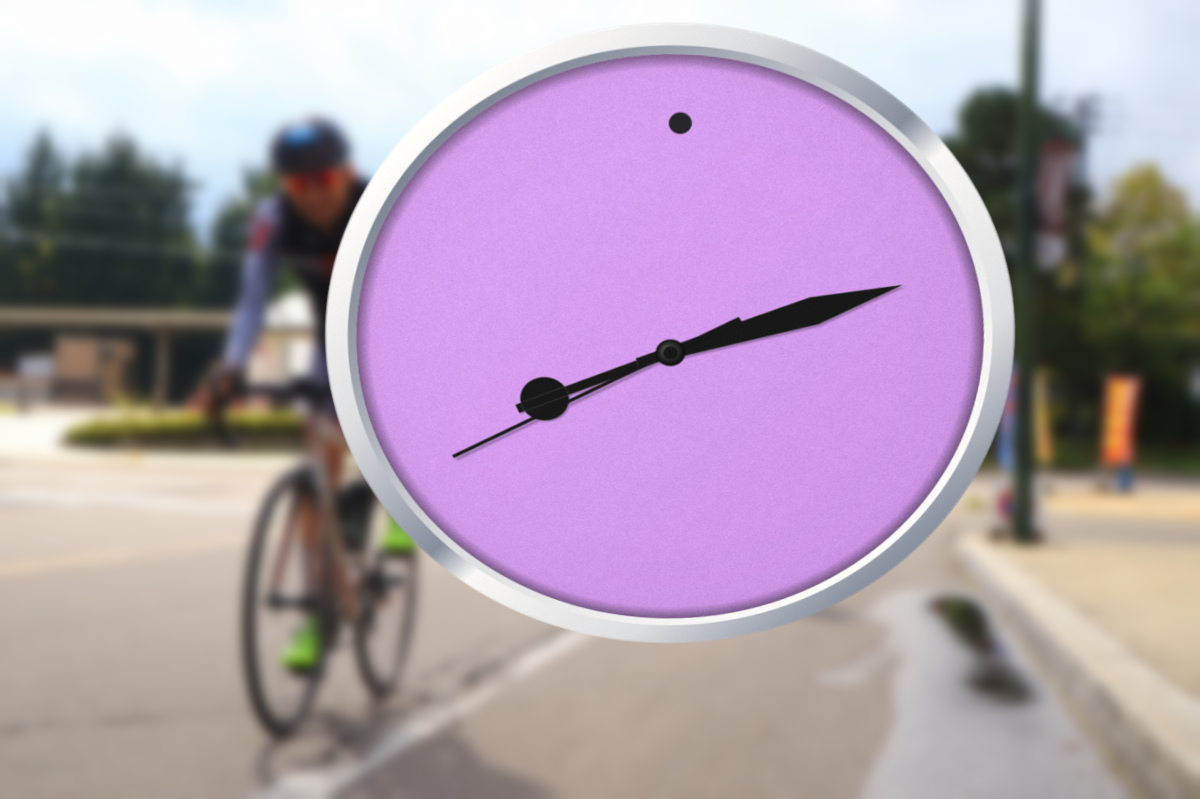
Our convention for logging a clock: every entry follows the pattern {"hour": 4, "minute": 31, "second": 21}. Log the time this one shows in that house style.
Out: {"hour": 8, "minute": 11, "second": 40}
